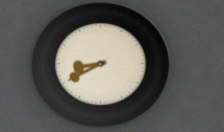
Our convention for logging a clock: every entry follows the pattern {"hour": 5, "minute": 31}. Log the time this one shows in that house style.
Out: {"hour": 8, "minute": 40}
